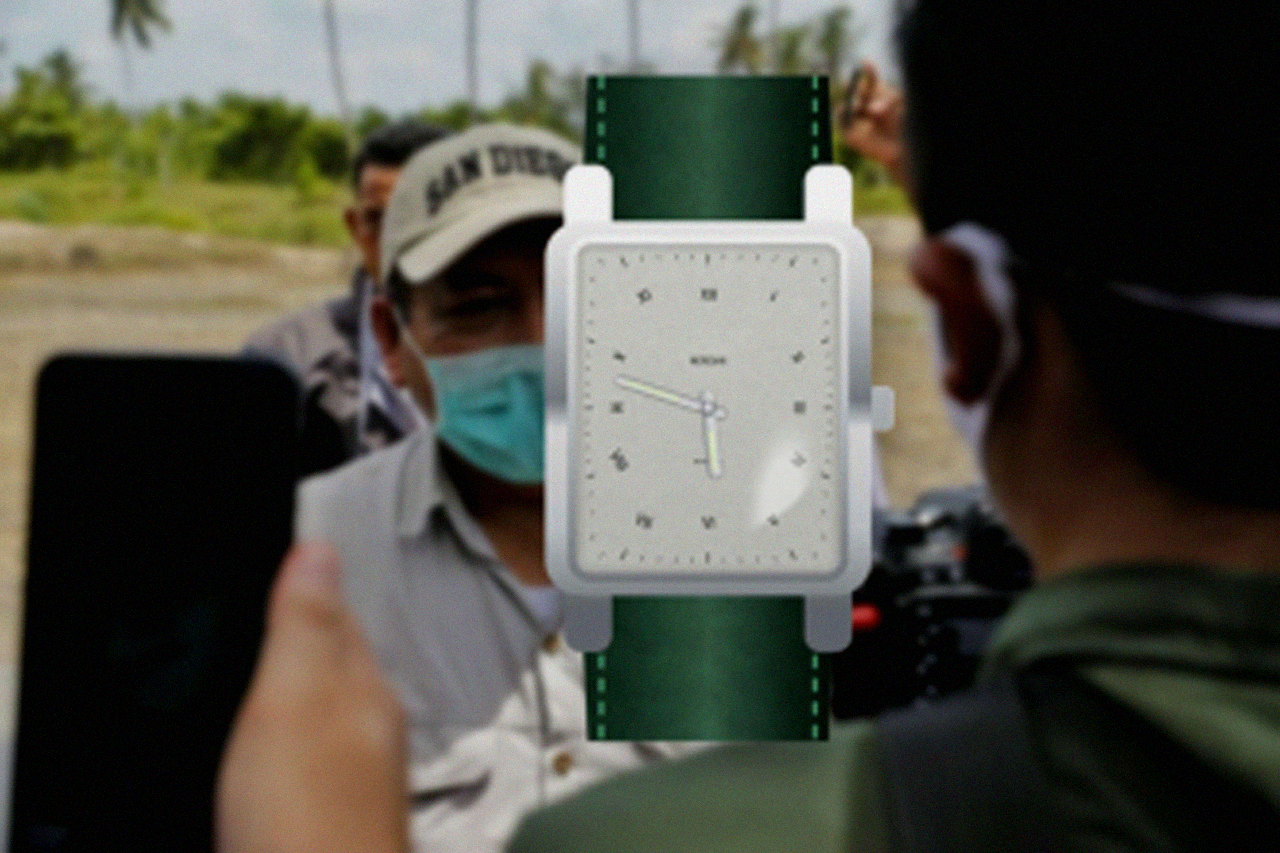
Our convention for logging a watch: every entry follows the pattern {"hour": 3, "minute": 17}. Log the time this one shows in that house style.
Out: {"hour": 5, "minute": 48}
